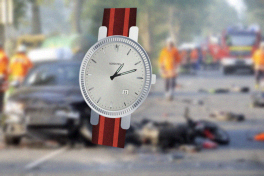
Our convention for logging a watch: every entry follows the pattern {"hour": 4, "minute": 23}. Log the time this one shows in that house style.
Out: {"hour": 1, "minute": 12}
